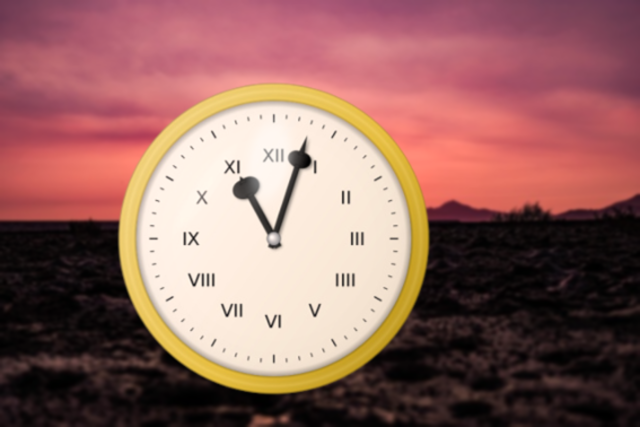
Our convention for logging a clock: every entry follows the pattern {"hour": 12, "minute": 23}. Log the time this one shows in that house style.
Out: {"hour": 11, "minute": 3}
